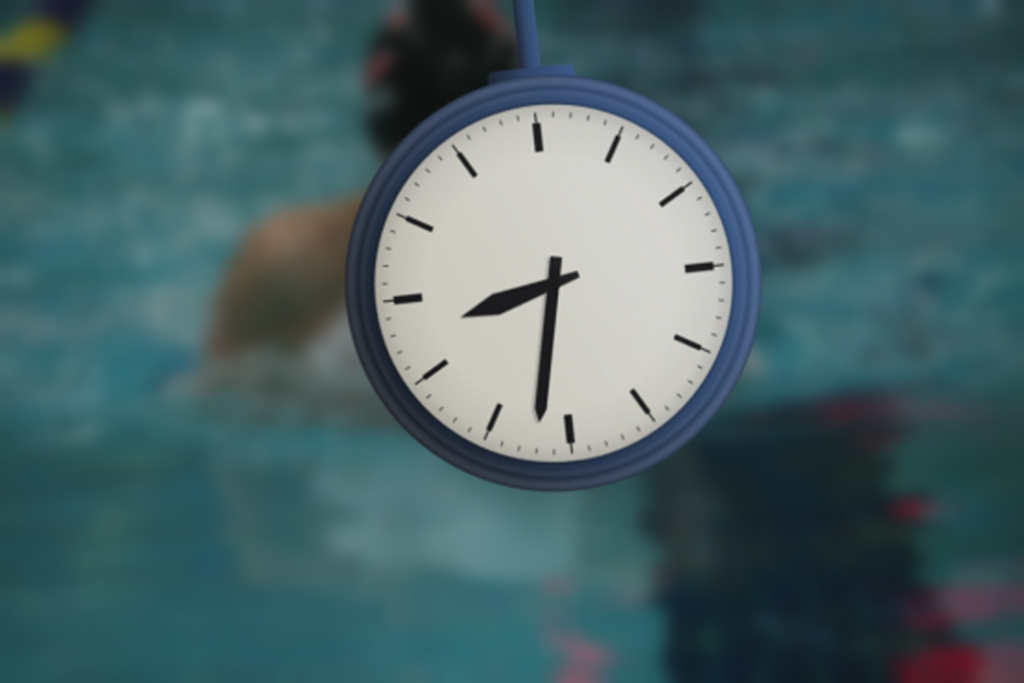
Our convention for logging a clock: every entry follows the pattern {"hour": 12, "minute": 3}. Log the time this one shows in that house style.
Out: {"hour": 8, "minute": 32}
